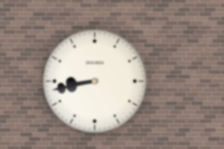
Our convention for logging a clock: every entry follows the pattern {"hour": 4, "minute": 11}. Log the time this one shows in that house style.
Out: {"hour": 8, "minute": 43}
